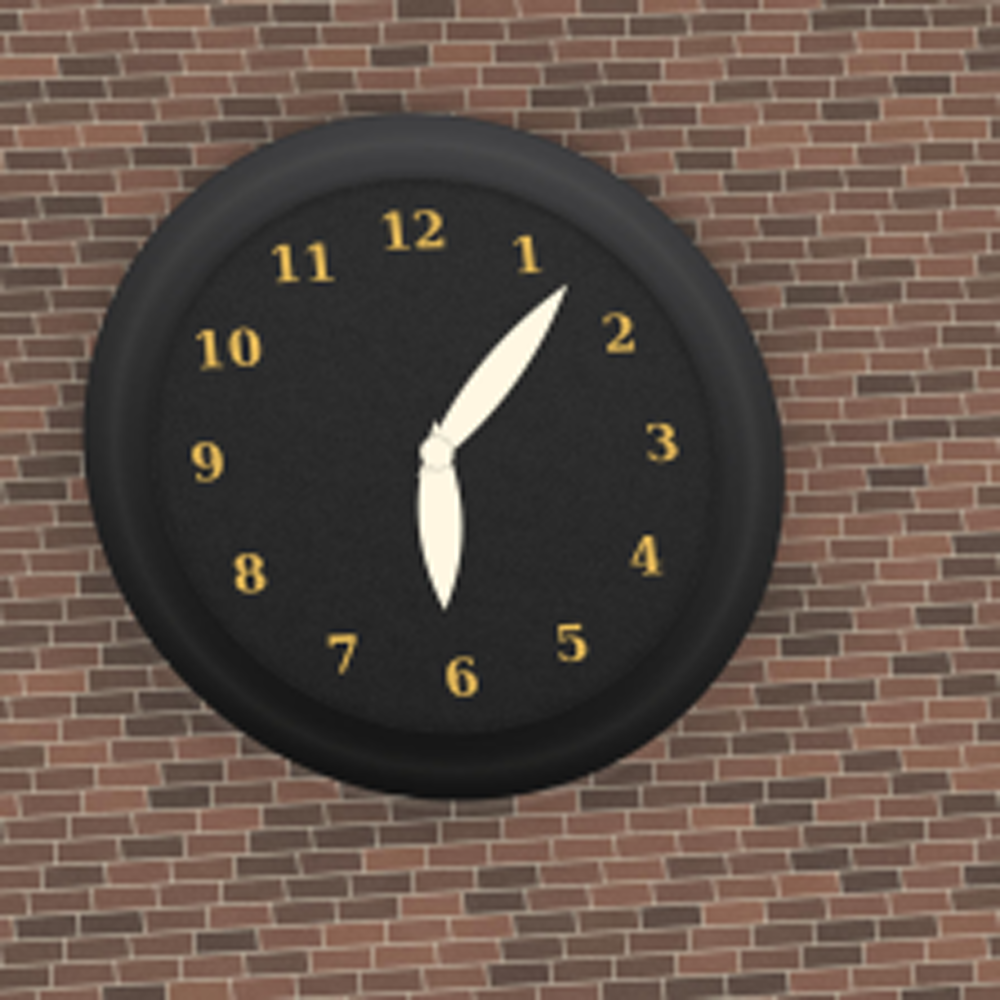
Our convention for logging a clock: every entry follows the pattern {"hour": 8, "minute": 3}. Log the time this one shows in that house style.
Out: {"hour": 6, "minute": 7}
